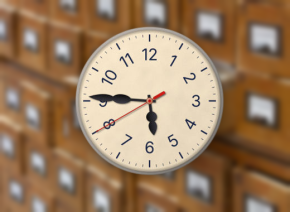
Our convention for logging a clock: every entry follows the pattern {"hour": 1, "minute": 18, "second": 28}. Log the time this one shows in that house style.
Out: {"hour": 5, "minute": 45, "second": 40}
